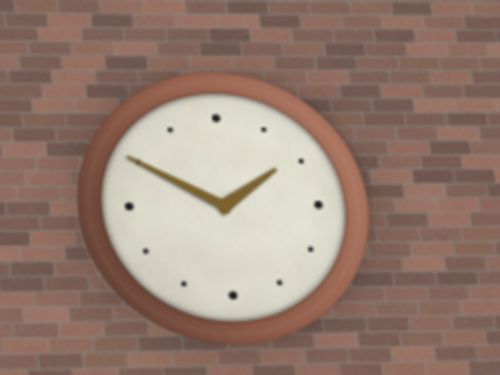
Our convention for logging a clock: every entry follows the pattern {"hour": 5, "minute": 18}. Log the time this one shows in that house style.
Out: {"hour": 1, "minute": 50}
